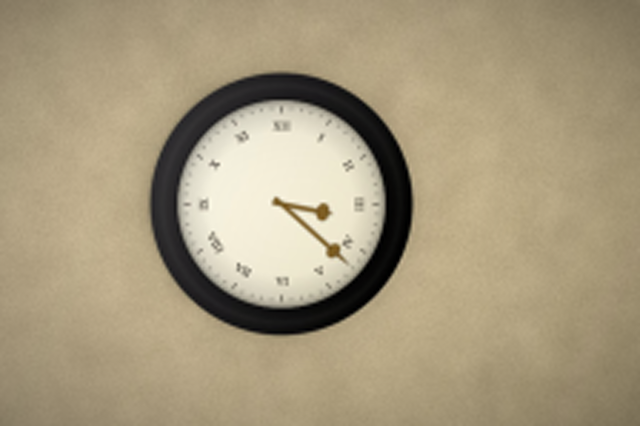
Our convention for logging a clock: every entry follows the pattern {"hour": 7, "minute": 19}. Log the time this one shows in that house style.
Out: {"hour": 3, "minute": 22}
